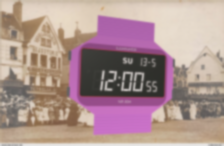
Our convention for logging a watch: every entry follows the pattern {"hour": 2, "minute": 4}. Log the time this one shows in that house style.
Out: {"hour": 12, "minute": 0}
